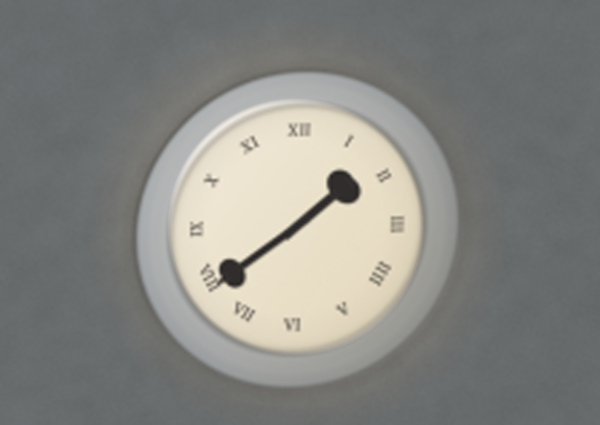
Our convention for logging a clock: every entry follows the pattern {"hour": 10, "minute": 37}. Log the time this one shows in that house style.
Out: {"hour": 1, "minute": 39}
